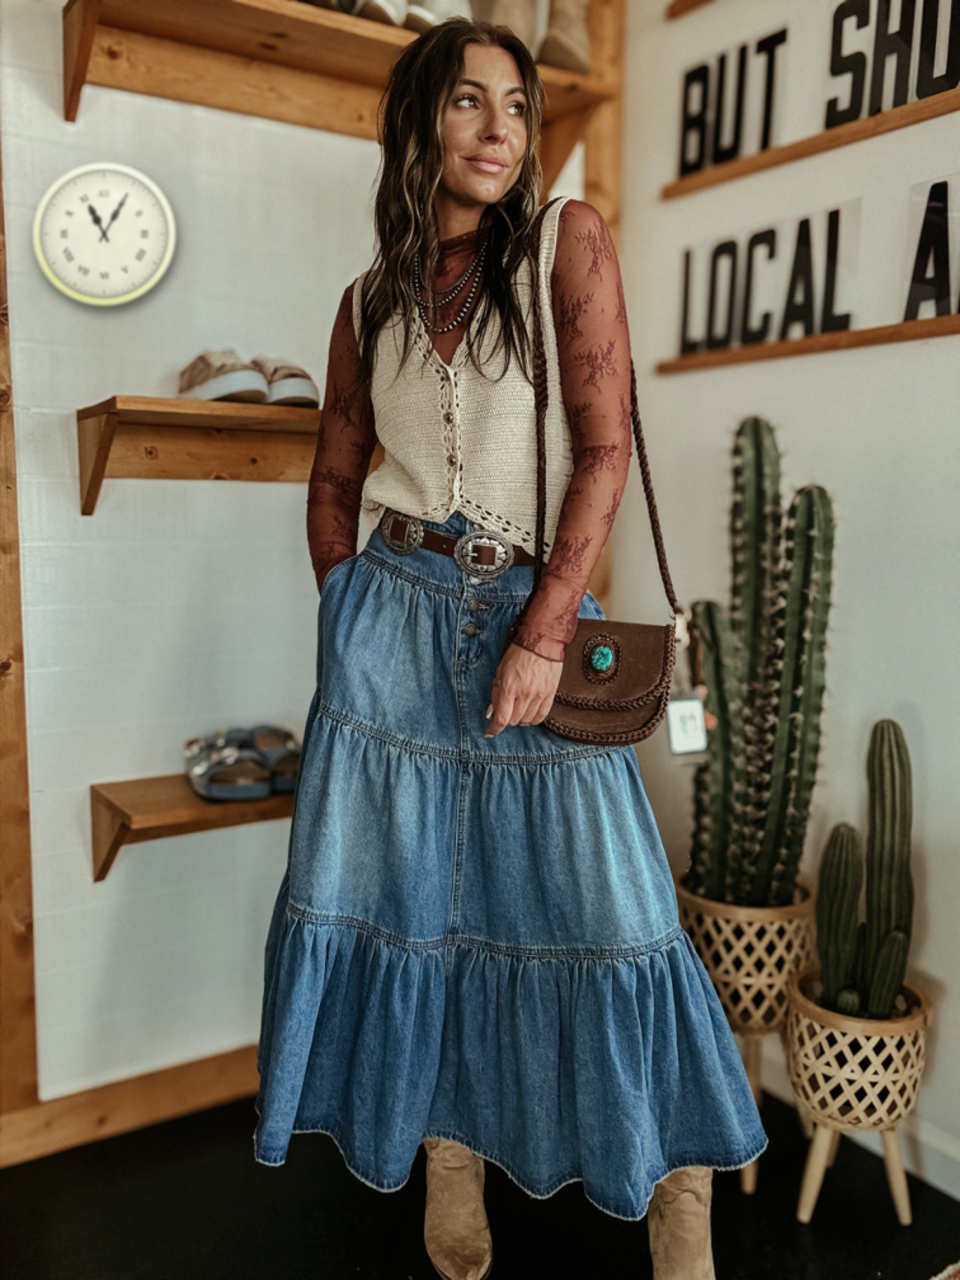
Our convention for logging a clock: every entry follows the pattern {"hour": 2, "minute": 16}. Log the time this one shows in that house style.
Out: {"hour": 11, "minute": 5}
